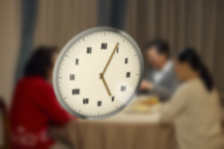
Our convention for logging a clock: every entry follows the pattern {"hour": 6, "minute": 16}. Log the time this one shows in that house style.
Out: {"hour": 5, "minute": 4}
